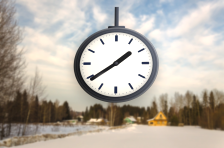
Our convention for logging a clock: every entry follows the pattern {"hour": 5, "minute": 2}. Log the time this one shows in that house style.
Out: {"hour": 1, "minute": 39}
